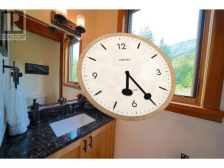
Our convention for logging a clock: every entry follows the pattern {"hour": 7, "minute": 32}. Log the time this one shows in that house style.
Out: {"hour": 6, "minute": 25}
